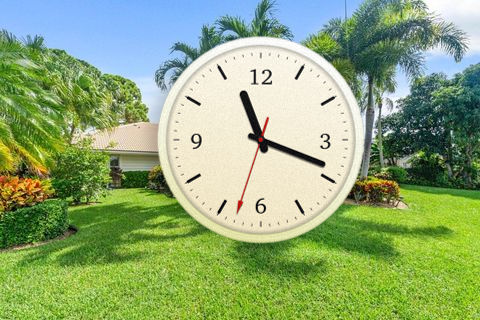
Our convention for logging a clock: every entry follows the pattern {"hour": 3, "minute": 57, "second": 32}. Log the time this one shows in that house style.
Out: {"hour": 11, "minute": 18, "second": 33}
